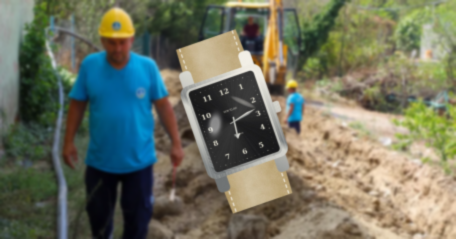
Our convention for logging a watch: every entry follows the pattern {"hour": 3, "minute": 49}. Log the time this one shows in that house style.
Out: {"hour": 6, "minute": 13}
